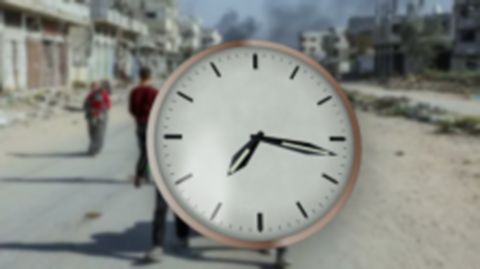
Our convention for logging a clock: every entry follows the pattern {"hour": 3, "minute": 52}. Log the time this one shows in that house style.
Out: {"hour": 7, "minute": 17}
